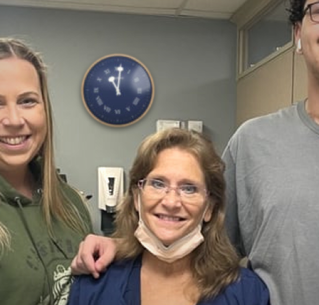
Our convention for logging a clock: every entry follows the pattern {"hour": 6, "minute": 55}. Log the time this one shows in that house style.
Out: {"hour": 11, "minute": 1}
